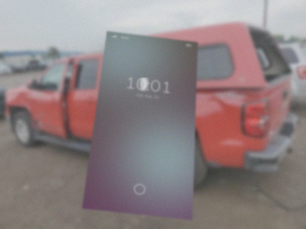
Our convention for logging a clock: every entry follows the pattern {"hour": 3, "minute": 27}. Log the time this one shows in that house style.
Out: {"hour": 10, "minute": 1}
